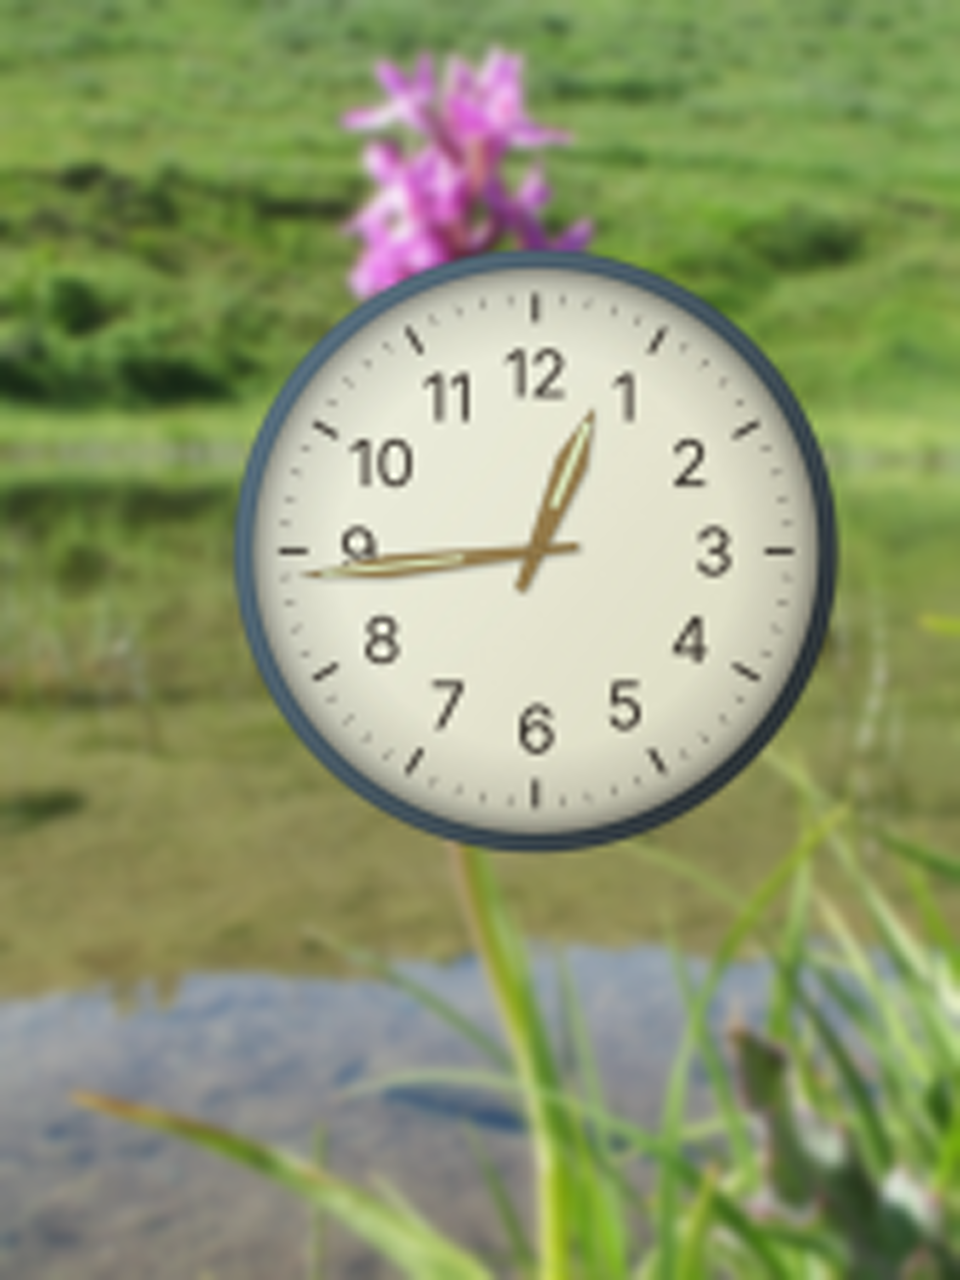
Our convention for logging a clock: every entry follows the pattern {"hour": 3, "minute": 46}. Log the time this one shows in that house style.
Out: {"hour": 12, "minute": 44}
